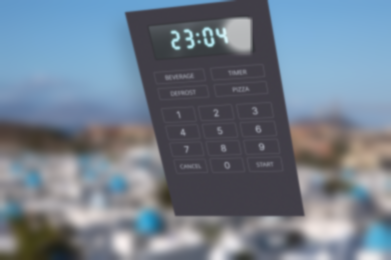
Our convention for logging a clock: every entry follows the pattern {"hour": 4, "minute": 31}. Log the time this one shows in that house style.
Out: {"hour": 23, "minute": 4}
